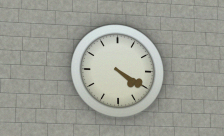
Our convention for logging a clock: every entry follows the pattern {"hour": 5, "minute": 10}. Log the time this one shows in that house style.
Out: {"hour": 4, "minute": 20}
